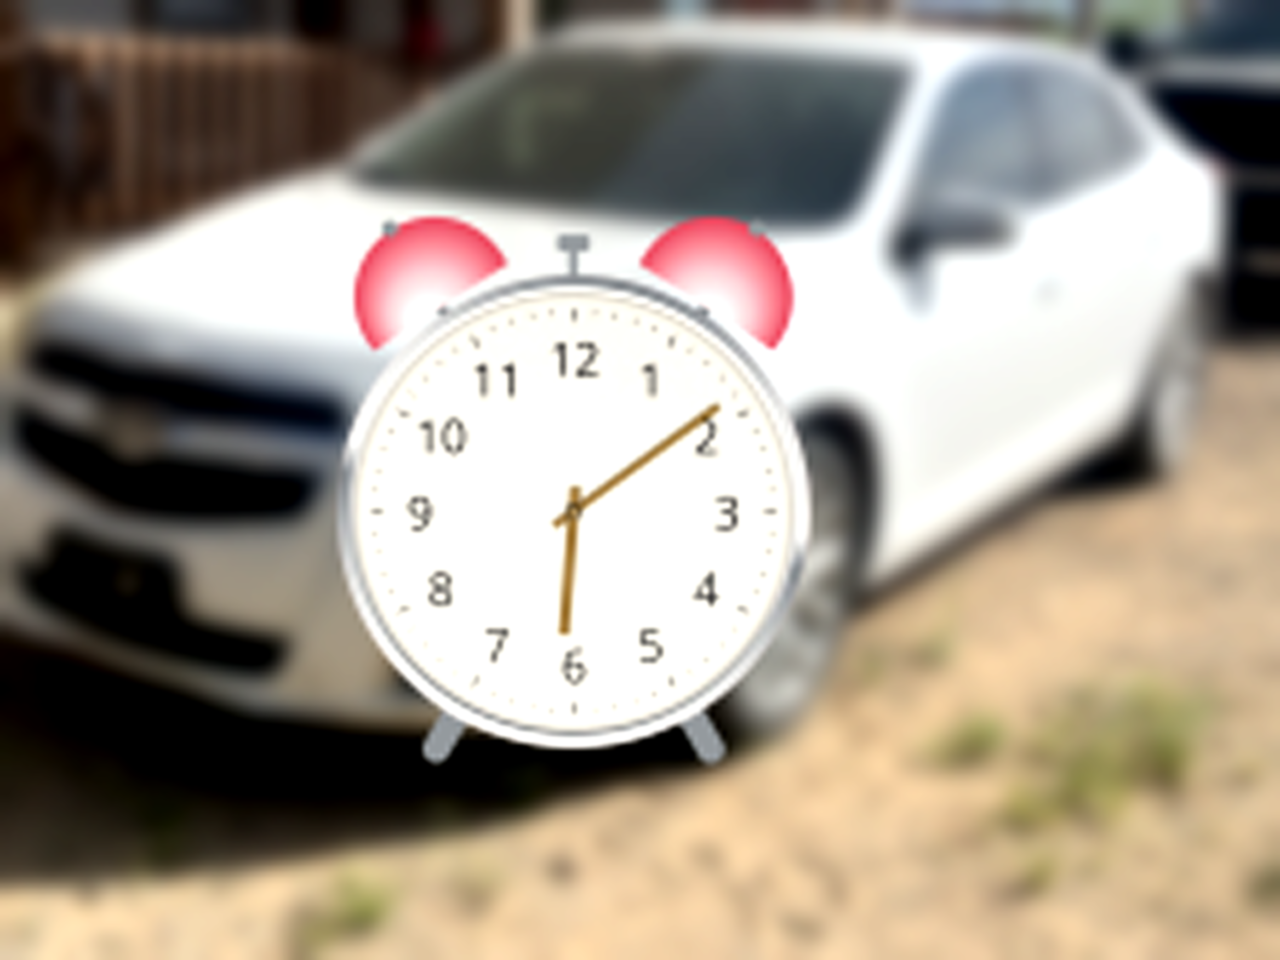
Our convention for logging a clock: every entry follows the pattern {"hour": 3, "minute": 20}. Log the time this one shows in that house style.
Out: {"hour": 6, "minute": 9}
